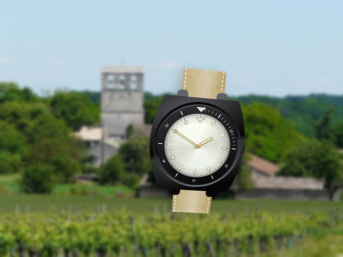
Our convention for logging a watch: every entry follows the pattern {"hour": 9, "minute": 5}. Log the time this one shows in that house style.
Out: {"hour": 1, "minute": 50}
